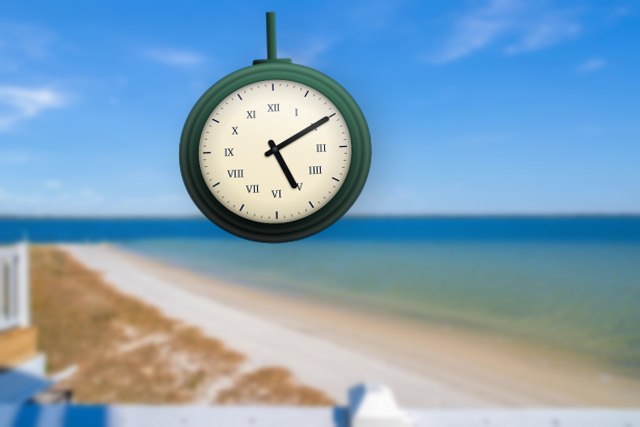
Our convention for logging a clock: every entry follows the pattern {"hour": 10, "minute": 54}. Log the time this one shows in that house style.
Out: {"hour": 5, "minute": 10}
